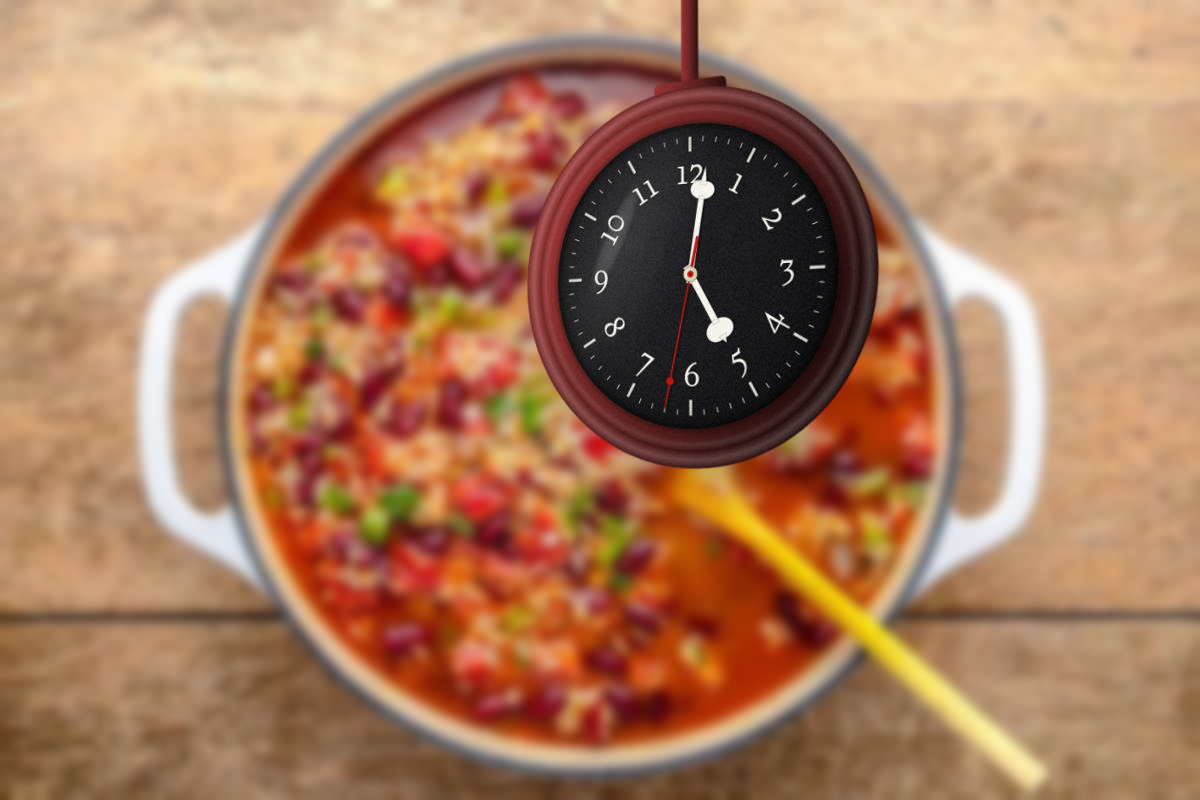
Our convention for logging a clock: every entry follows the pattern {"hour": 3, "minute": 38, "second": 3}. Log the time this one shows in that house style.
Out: {"hour": 5, "minute": 1, "second": 32}
